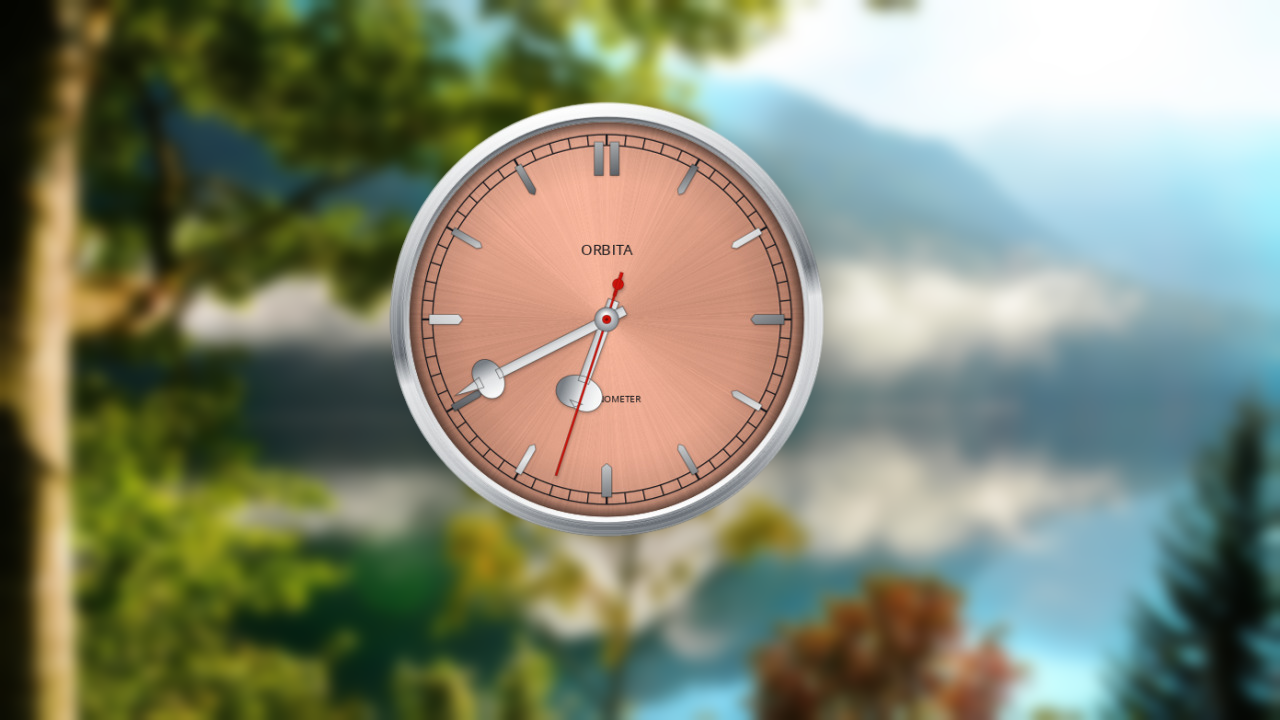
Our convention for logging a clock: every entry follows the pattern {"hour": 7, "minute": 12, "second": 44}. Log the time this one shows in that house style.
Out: {"hour": 6, "minute": 40, "second": 33}
